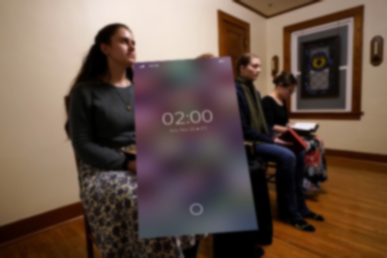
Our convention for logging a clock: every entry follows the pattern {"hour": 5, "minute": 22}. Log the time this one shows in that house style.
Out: {"hour": 2, "minute": 0}
